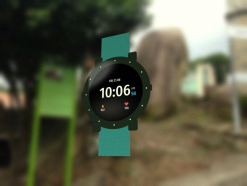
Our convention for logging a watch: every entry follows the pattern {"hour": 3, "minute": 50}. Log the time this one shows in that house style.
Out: {"hour": 10, "minute": 6}
